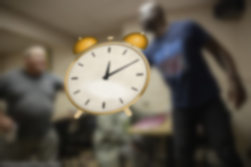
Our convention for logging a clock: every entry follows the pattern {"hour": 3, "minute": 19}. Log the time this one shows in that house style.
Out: {"hour": 12, "minute": 10}
